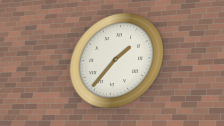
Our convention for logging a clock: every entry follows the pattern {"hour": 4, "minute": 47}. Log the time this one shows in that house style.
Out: {"hour": 1, "minute": 36}
